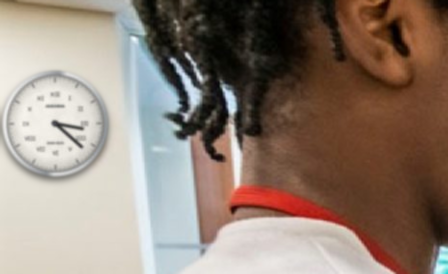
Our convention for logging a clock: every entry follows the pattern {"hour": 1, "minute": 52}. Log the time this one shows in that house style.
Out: {"hour": 3, "minute": 22}
